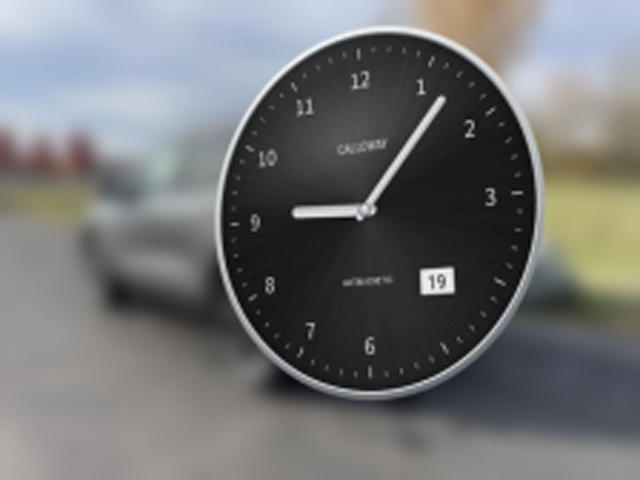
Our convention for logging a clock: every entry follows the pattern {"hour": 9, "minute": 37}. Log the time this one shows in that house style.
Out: {"hour": 9, "minute": 7}
